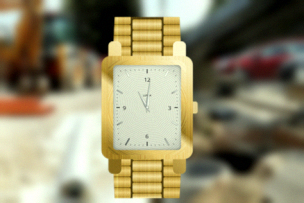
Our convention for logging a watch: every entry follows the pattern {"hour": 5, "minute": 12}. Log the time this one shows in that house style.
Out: {"hour": 11, "minute": 1}
